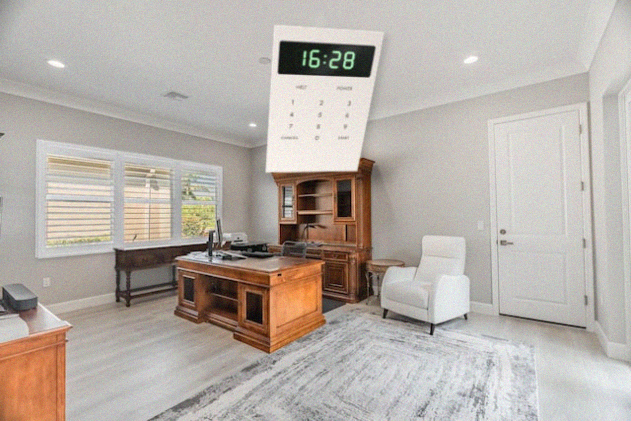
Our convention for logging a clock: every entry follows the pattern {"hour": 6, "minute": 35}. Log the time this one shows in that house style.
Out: {"hour": 16, "minute": 28}
